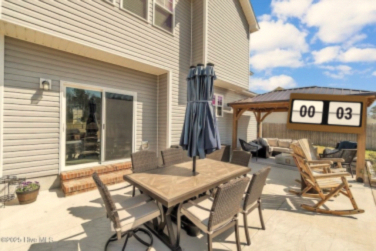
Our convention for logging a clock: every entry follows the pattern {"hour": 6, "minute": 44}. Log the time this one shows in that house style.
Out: {"hour": 0, "minute": 3}
